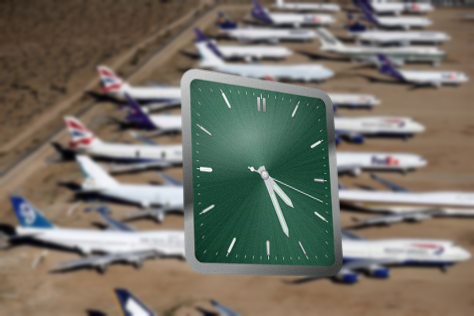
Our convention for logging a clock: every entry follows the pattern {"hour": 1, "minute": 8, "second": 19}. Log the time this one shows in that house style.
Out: {"hour": 4, "minute": 26, "second": 18}
